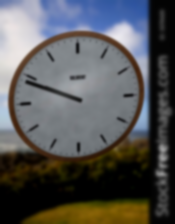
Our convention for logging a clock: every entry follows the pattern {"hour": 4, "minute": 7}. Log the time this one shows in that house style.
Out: {"hour": 9, "minute": 49}
